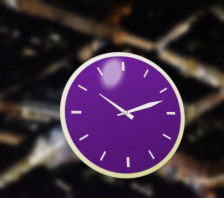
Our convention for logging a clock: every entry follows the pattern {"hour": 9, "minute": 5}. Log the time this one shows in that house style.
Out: {"hour": 10, "minute": 12}
